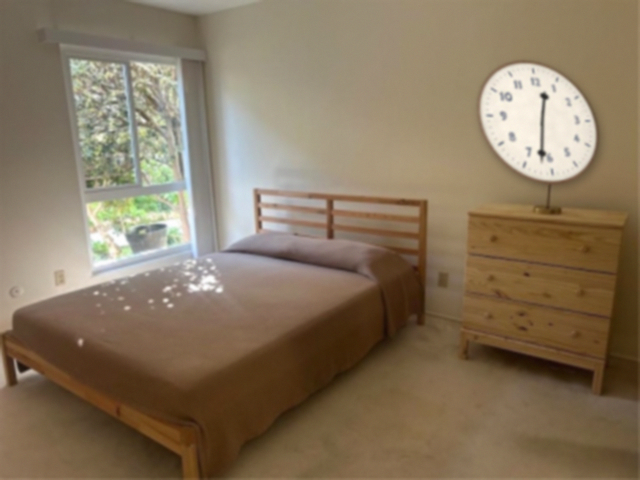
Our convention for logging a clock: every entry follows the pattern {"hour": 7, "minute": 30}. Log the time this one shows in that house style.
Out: {"hour": 12, "minute": 32}
